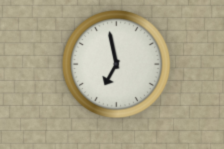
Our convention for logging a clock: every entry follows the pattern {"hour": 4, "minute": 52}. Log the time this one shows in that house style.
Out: {"hour": 6, "minute": 58}
